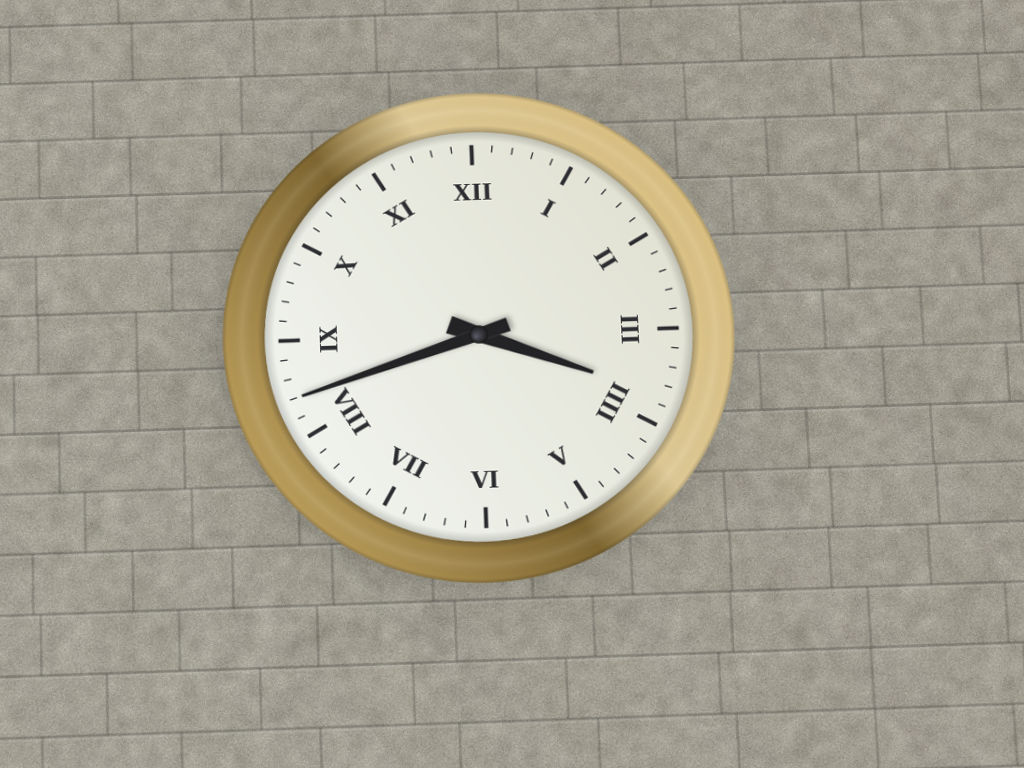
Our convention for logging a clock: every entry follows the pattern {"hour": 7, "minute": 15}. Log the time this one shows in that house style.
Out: {"hour": 3, "minute": 42}
